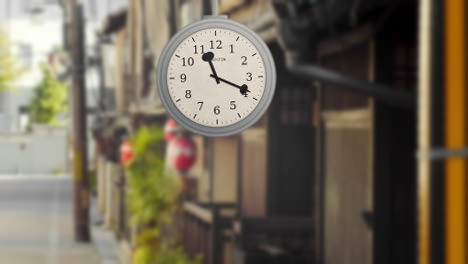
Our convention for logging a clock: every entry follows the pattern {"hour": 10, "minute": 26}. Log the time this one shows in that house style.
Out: {"hour": 11, "minute": 19}
